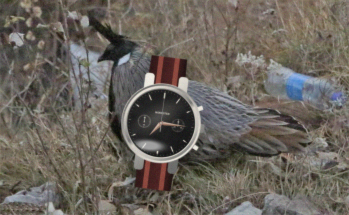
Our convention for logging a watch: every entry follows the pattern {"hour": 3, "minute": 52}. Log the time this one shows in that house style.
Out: {"hour": 7, "minute": 15}
